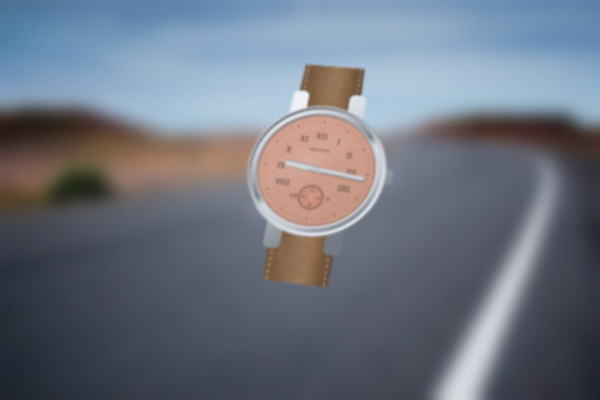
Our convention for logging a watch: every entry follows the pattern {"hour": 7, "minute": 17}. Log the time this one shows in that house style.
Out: {"hour": 9, "minute": 16}
